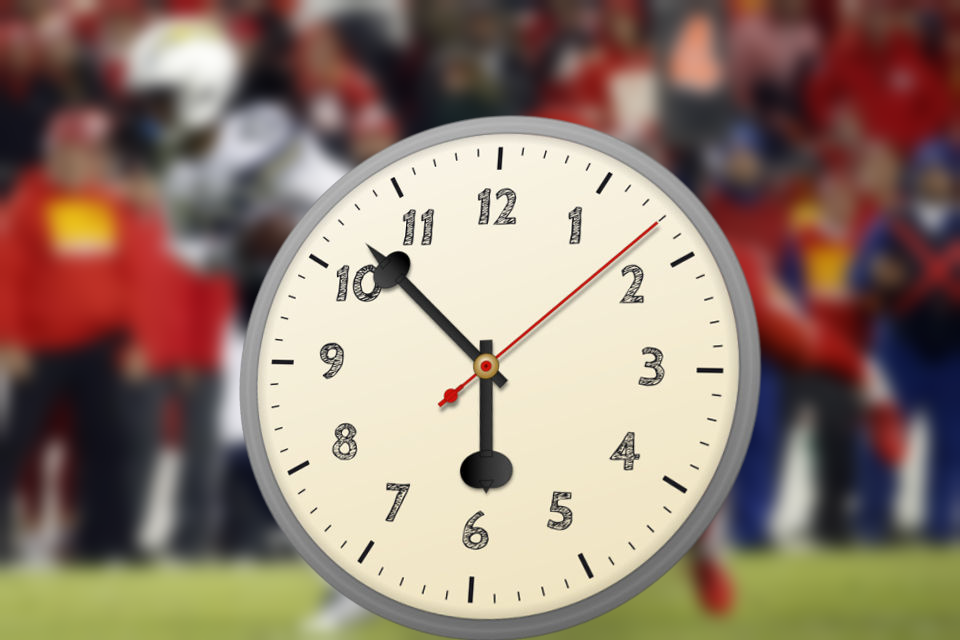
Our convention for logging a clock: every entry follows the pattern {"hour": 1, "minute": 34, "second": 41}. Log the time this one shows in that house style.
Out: {"hour": 5, "minute": 52, "second": 8}
